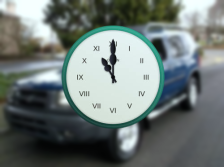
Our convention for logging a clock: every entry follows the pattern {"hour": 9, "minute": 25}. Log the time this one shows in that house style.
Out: {"hour": 11, "minute": 0}
